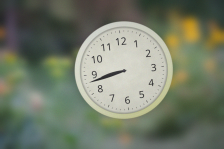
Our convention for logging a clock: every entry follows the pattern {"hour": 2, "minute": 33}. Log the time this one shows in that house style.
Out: {"hour": 8, "minute": 43}
